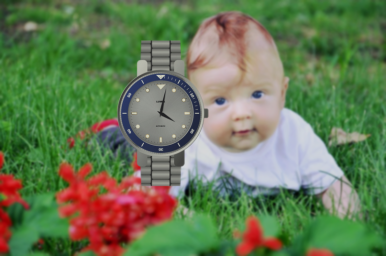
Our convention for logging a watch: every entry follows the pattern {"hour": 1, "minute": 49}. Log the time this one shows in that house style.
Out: {"hour": 4, "minute": 2}
